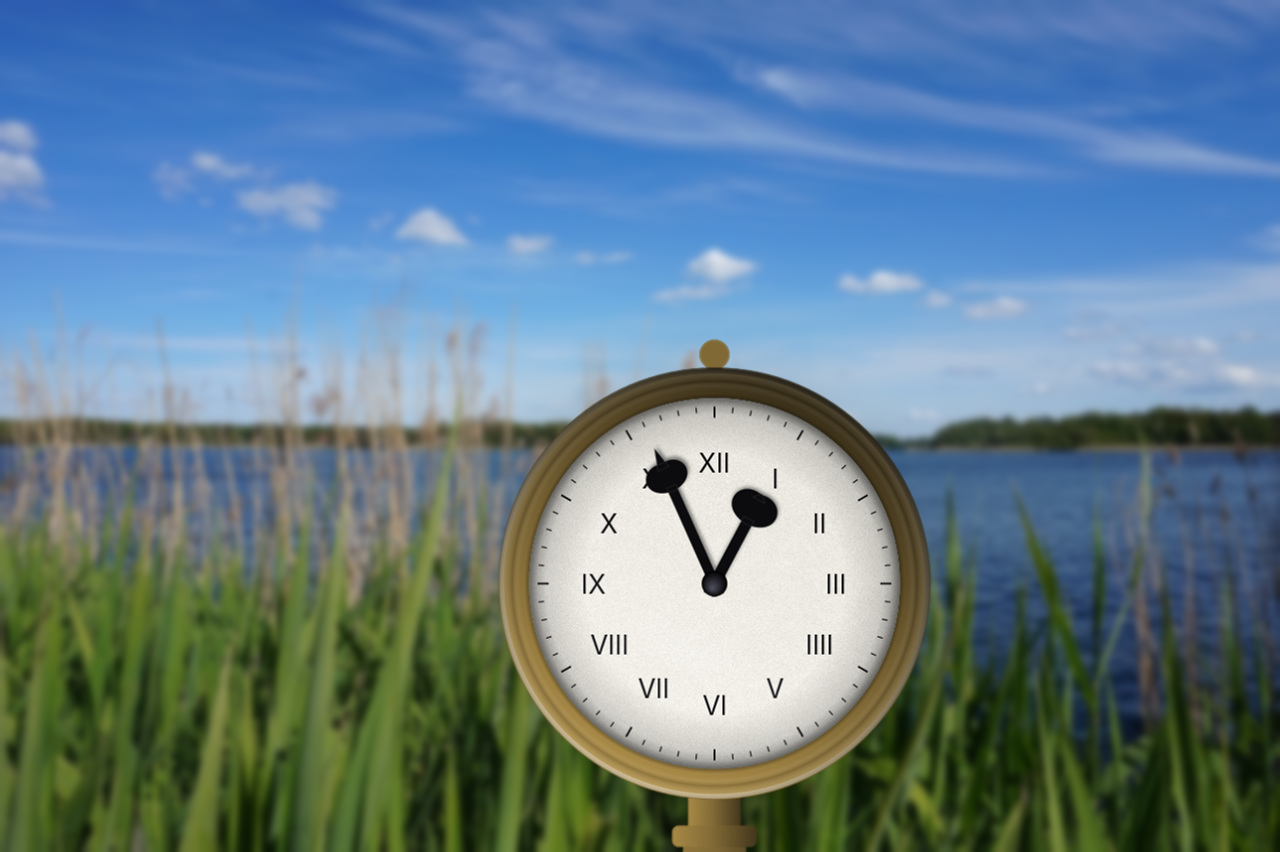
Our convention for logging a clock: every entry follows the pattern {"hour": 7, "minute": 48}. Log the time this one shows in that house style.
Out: {"hour": 12, "minute": 56}
